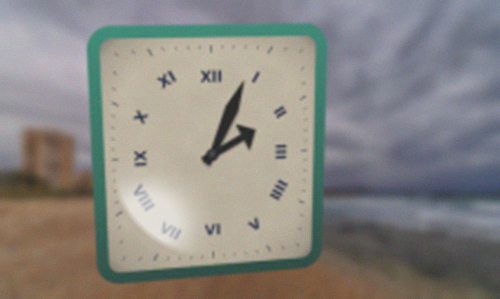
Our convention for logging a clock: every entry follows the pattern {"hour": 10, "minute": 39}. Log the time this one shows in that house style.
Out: {"hour": 2, "minute": 4}
